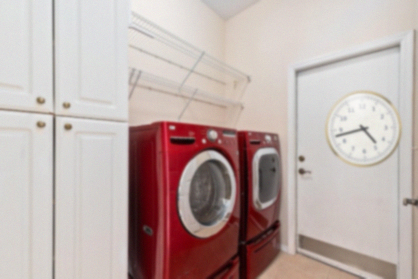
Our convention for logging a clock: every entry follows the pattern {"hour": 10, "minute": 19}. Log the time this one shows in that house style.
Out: {"hour": 4, "minute": 43}
